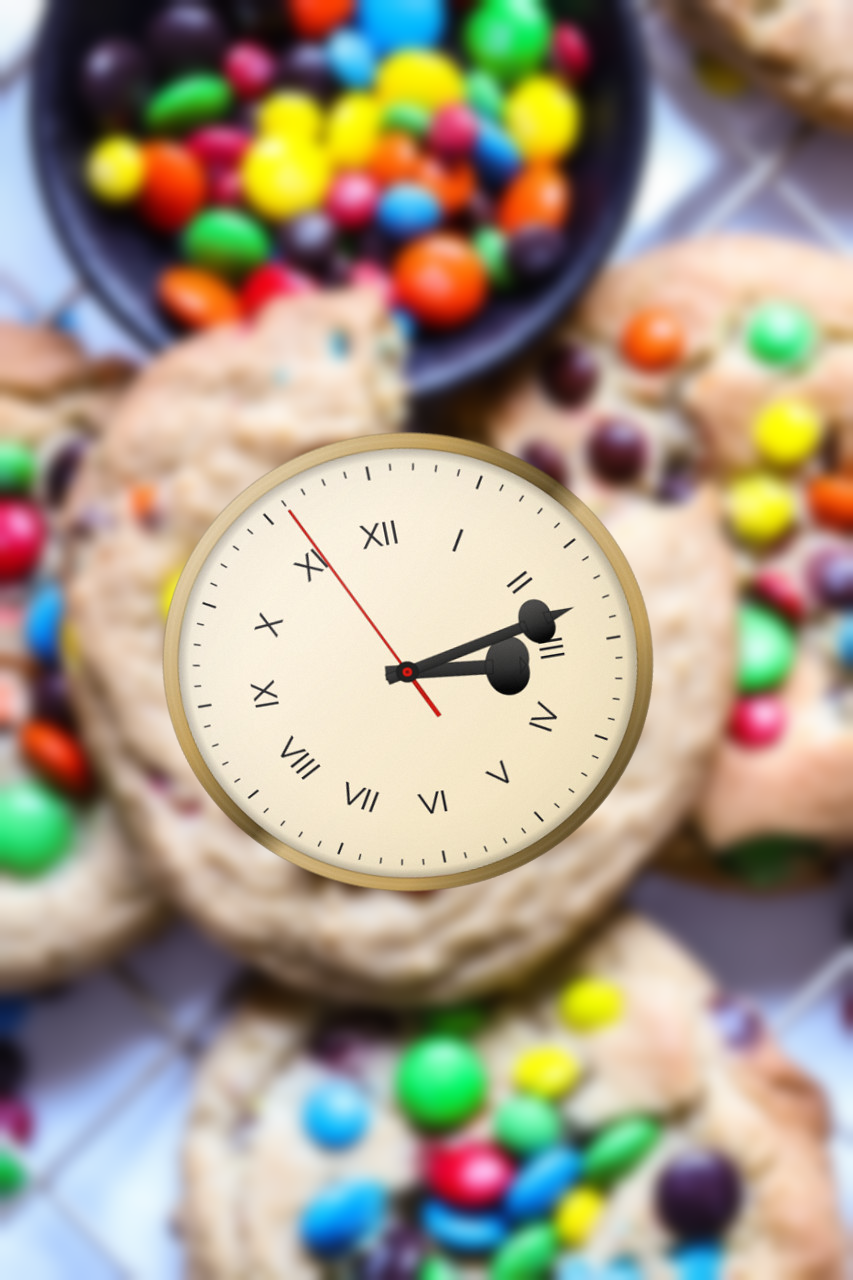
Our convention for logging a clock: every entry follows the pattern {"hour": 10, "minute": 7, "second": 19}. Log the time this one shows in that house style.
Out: {"hour": 3, "minute": 12, "second": 56}
